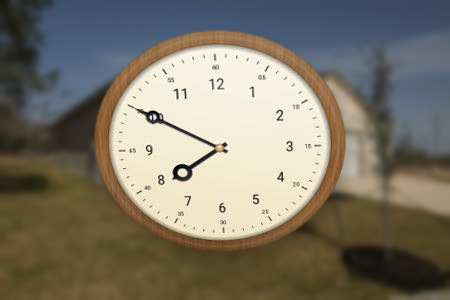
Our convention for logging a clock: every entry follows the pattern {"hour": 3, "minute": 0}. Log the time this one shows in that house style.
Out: {"hour": 7, "minute": 50}
